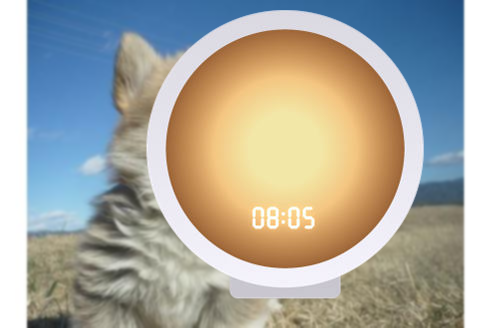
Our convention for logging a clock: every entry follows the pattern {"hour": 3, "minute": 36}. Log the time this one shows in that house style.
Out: {"hour": 8, "minute": 5}
